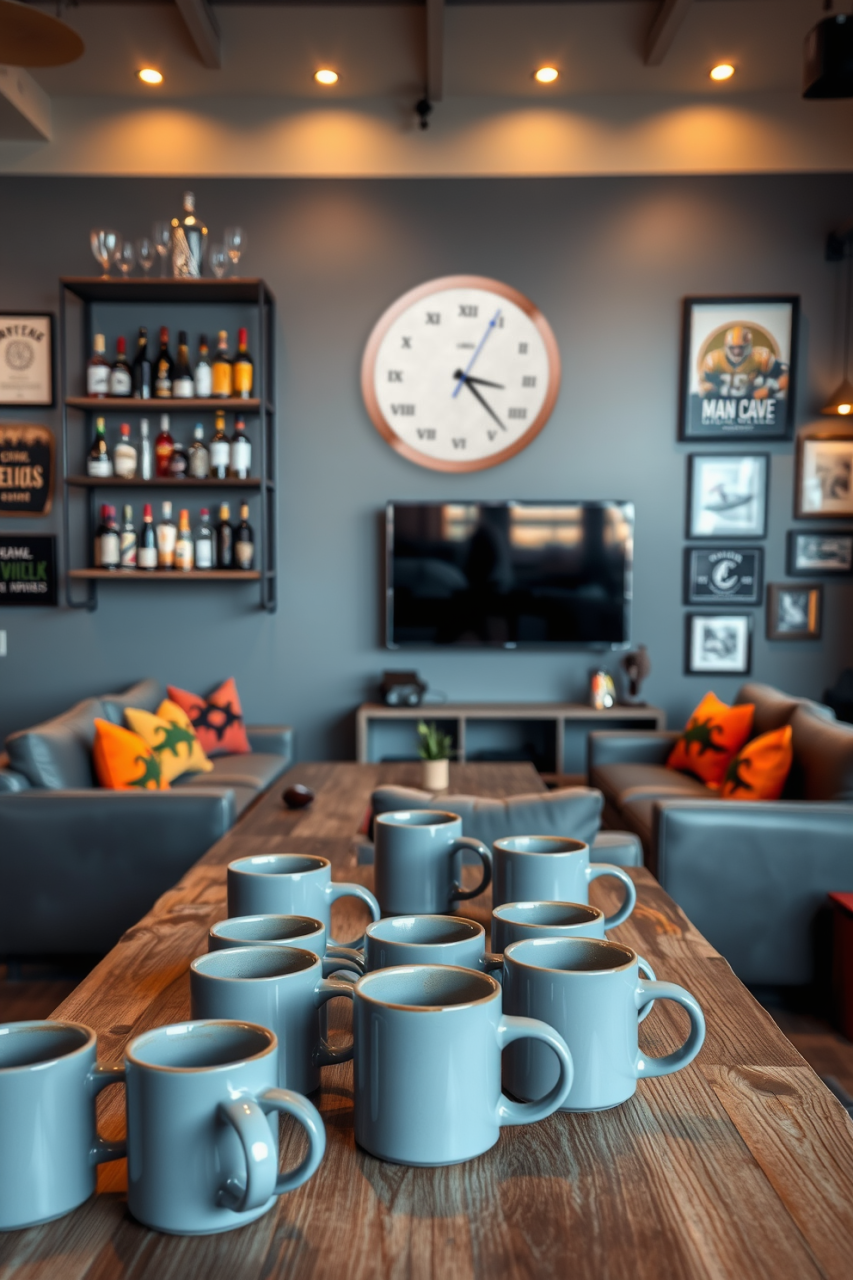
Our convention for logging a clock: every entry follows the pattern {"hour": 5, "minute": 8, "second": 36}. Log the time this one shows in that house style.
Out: {"hour": 3, "minute": 23, "second": 4}
